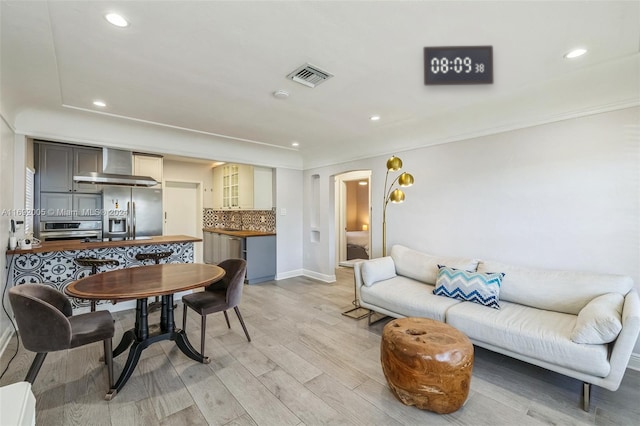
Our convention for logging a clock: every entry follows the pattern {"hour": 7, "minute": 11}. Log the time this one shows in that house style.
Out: {"hour": 8, "minute": 9}
